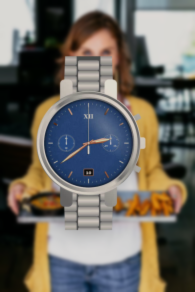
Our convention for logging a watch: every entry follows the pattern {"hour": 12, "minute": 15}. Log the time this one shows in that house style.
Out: {"hour": 2, "minute": 39}
